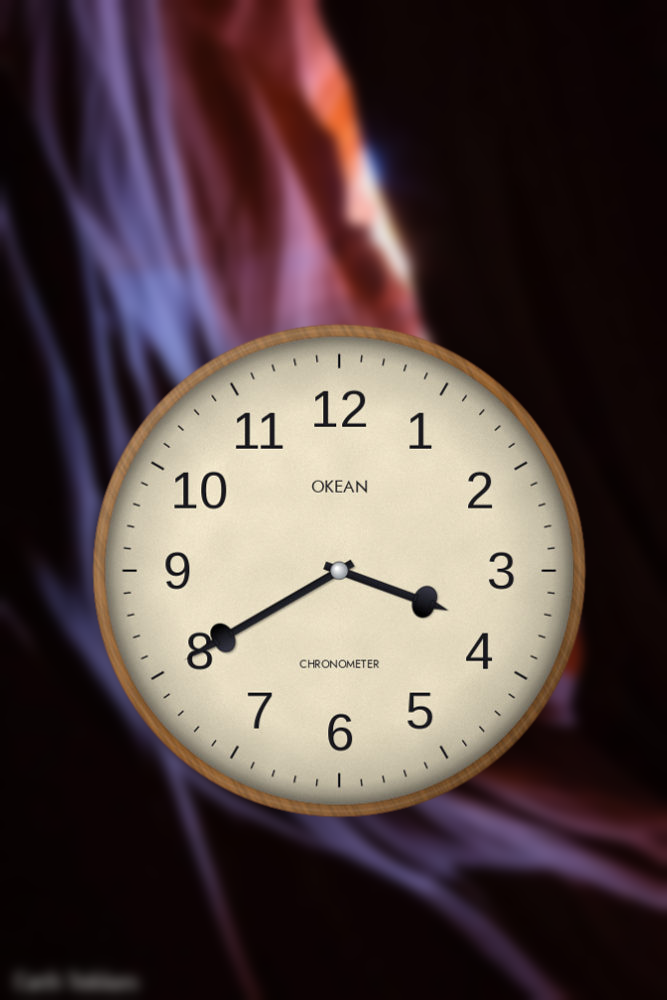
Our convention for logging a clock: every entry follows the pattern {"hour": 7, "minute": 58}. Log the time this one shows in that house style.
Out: {"hour": 3, "minute": 40}
